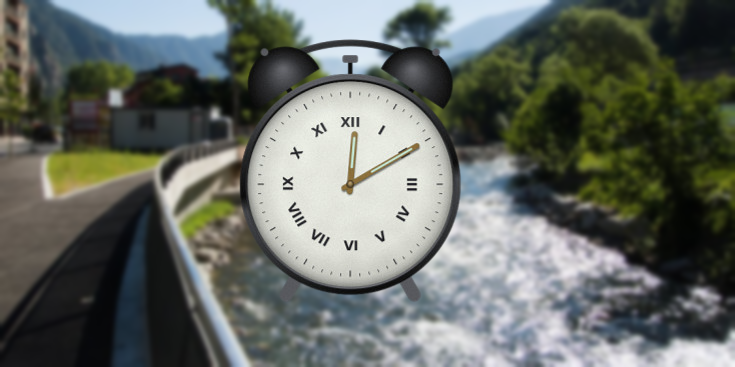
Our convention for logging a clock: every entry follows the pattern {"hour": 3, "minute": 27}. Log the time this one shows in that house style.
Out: {"hour": 12, "minute": 10}
